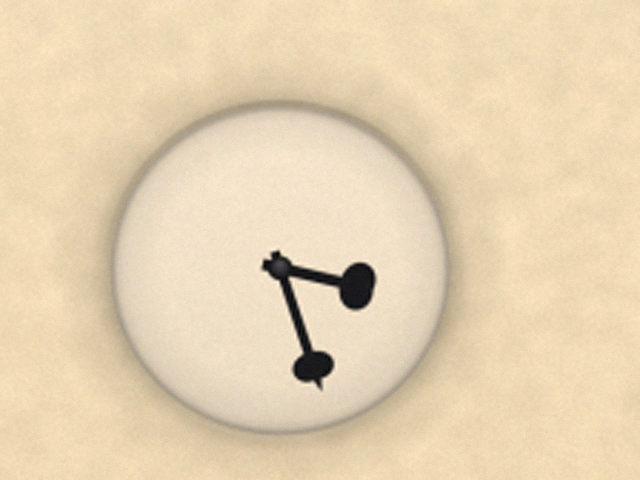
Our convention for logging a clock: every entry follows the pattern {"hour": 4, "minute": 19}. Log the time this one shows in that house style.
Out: {"hour": 3, "minute": 27}
